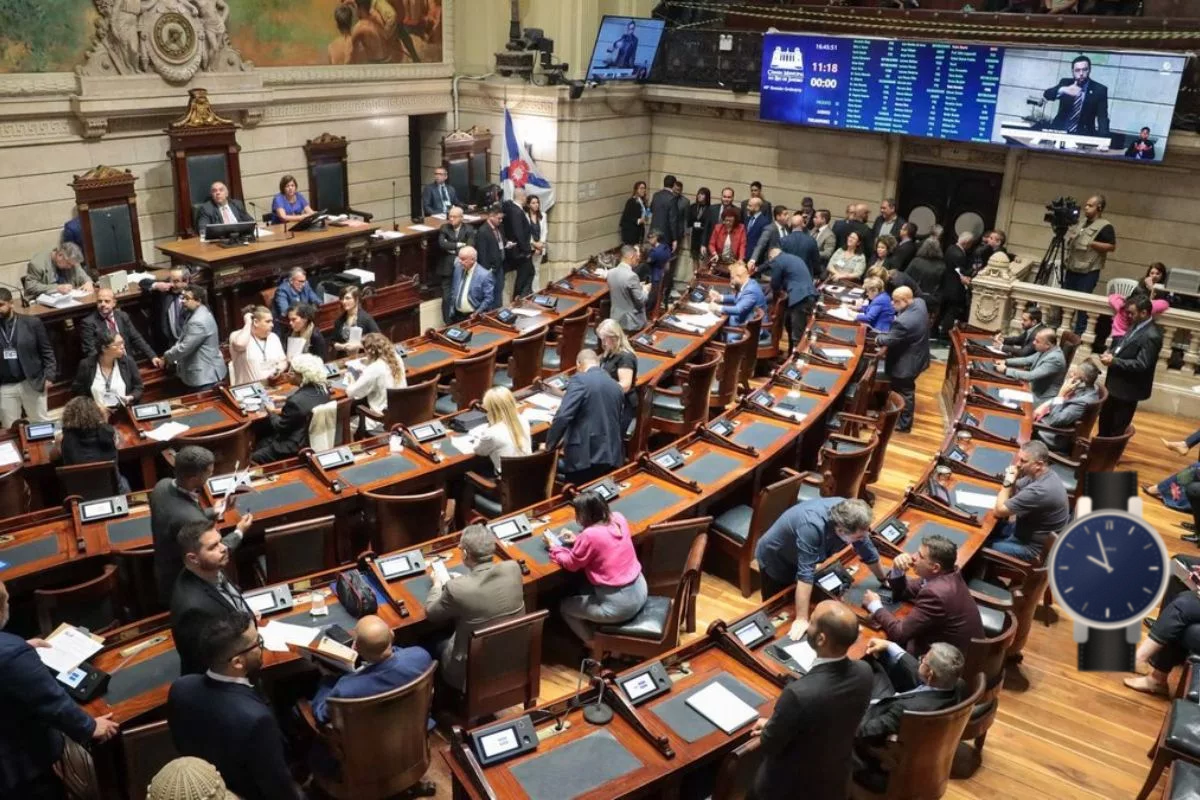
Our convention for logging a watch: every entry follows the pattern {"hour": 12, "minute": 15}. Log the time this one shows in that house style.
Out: {"hour": 9, "minute": 57}
